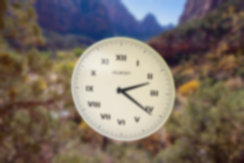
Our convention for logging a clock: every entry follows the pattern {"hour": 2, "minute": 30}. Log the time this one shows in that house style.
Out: {"hour": 2, "minute": 21}
